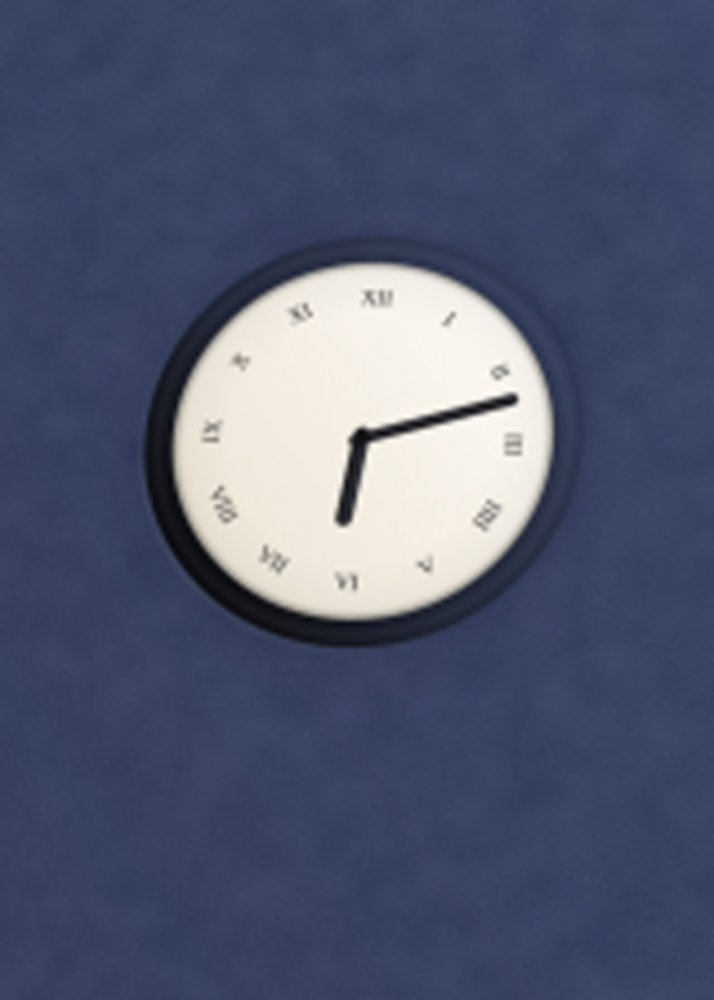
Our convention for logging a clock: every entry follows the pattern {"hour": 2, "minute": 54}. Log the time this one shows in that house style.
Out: {"hour": 6, "minute": 12}
